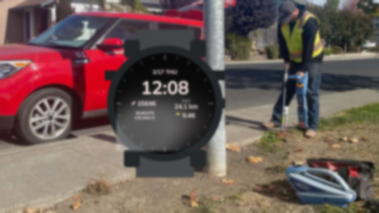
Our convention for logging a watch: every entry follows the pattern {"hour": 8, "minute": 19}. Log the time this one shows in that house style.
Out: {"hour": 12, "minute": 8}
